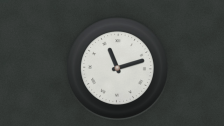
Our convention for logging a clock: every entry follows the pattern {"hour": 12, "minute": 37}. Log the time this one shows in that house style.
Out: {"hour": 11, "minute": 12}
